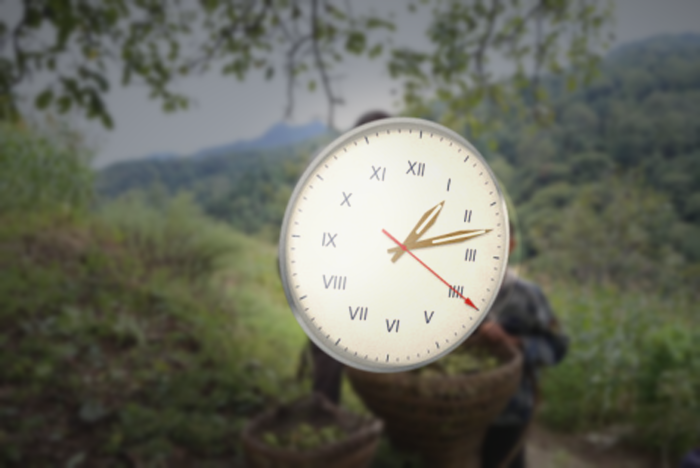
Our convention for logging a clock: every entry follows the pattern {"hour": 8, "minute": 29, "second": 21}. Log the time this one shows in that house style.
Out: {"hour": 1, "minute": 12, "second": 20}
